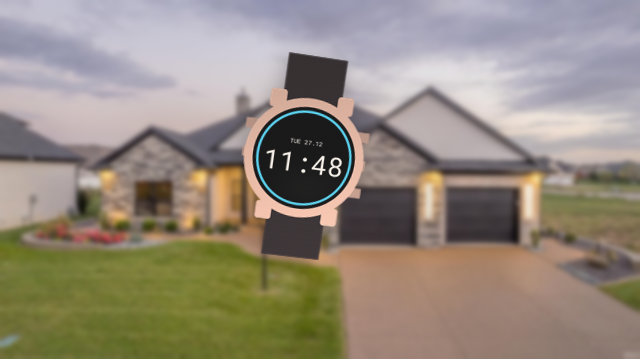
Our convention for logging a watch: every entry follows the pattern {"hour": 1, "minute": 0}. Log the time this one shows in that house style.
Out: {"hour": 11, "minute": 48}
